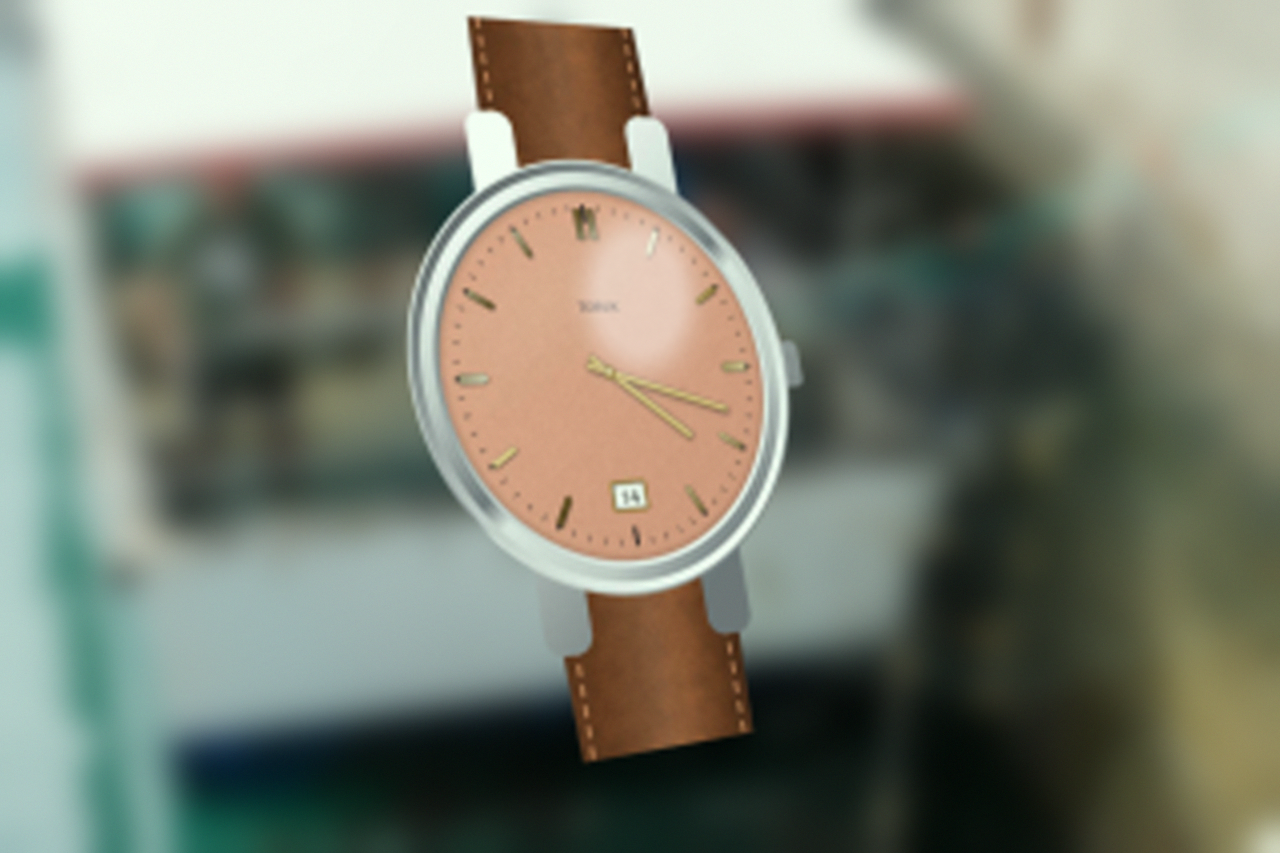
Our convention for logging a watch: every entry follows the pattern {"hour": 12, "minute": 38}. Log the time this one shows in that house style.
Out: {"hour": 4, "minute": 18}
